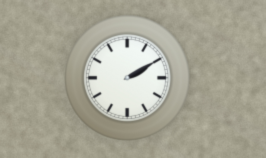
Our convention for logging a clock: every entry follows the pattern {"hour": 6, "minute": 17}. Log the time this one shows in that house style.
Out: {"hour": 2, "minute": 10}
